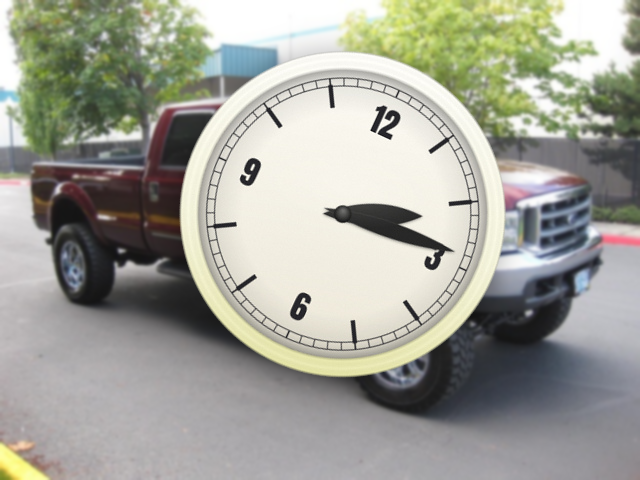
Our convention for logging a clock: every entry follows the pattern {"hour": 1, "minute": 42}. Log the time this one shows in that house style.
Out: {"hour": 2, "minute": 14}
